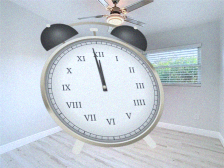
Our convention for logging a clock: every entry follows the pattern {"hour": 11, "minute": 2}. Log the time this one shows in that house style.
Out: {"hour": 11, "minute": 59}
